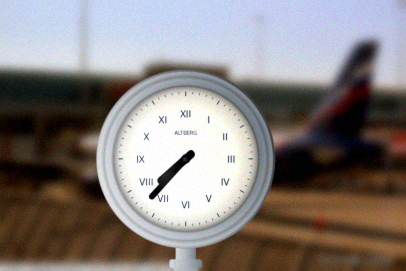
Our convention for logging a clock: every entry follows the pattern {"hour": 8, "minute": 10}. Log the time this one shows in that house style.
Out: {"hour": 7, "minute": 37}
